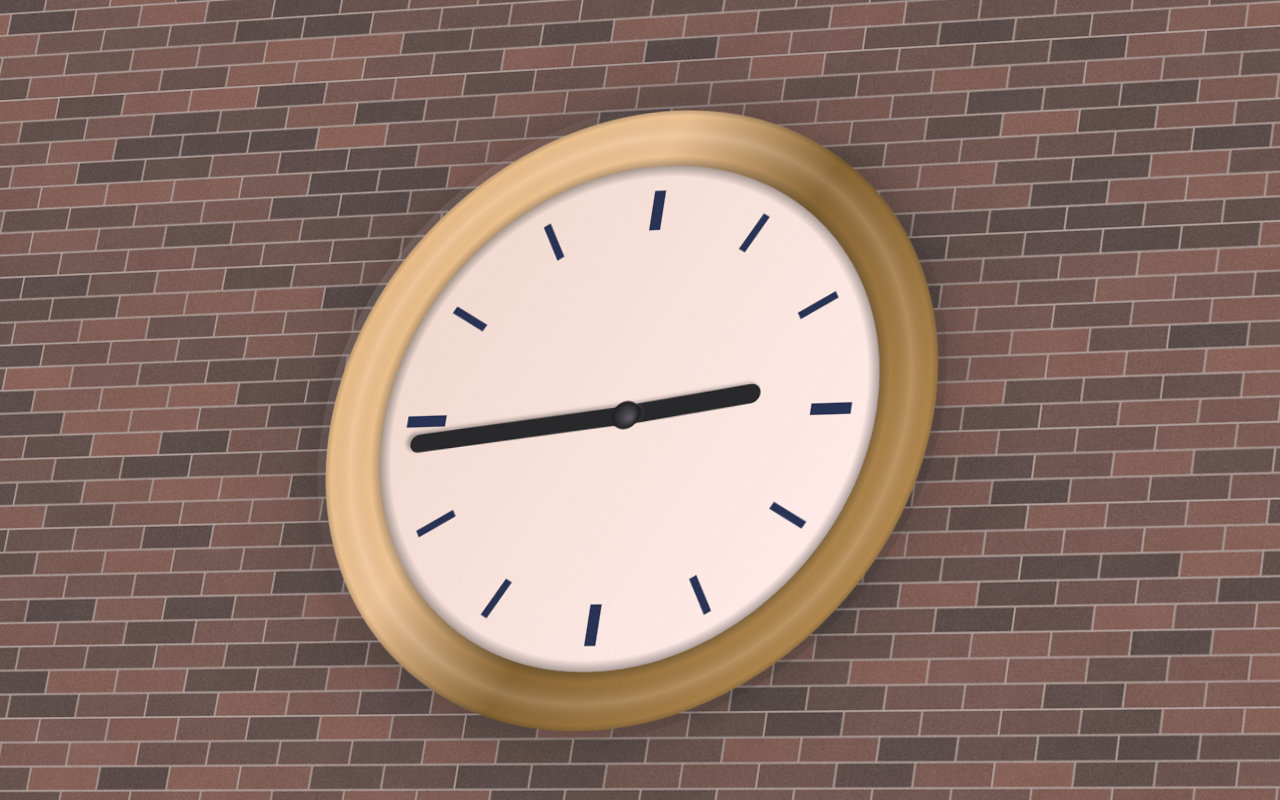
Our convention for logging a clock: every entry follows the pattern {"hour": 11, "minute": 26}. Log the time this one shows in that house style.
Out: {"hour": 2, "minute": 44}
